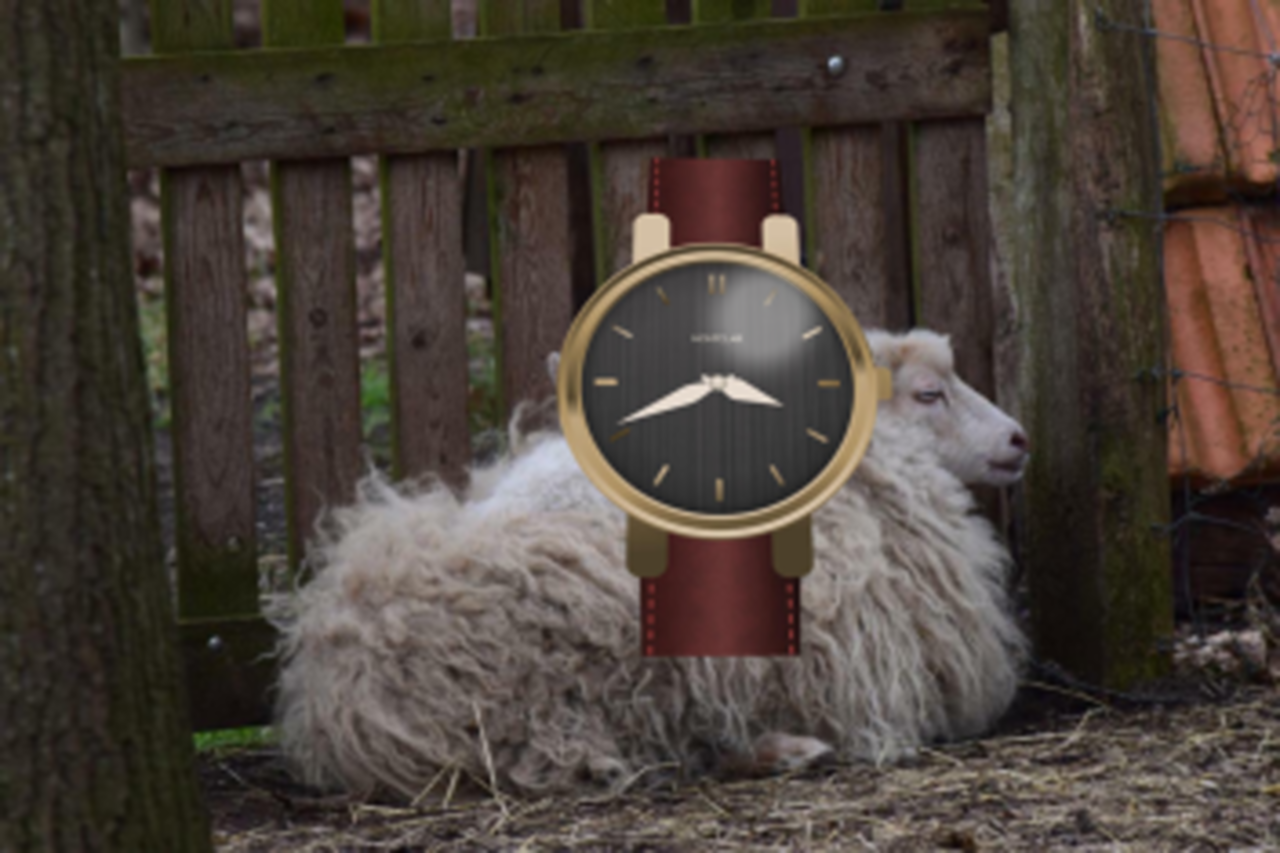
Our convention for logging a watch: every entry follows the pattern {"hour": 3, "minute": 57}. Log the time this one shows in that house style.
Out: {"hour": 3, "minute": 41}
